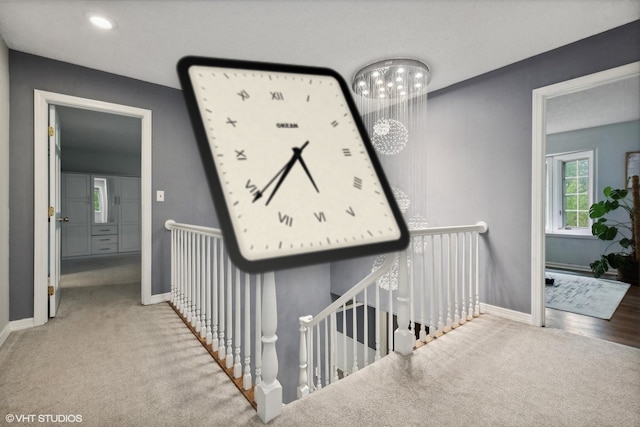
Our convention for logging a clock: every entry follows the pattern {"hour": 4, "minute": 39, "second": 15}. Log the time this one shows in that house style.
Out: {"hour": 5, "minute": 37, "second": 39}
